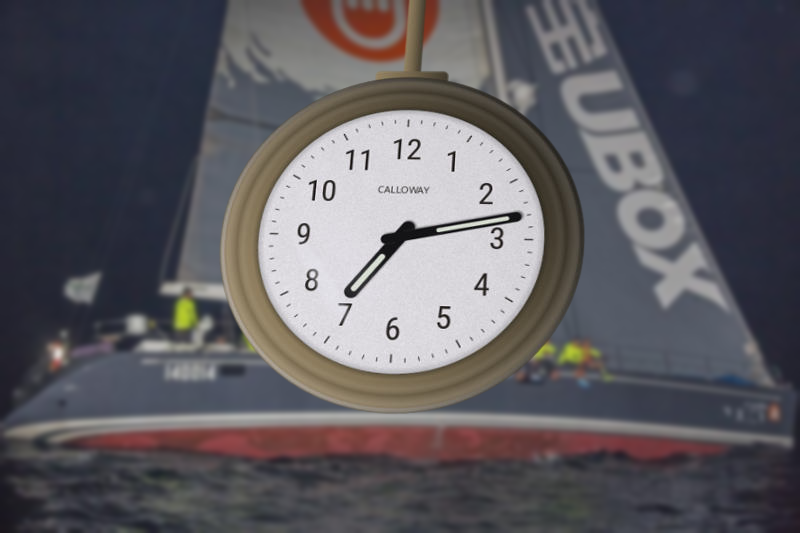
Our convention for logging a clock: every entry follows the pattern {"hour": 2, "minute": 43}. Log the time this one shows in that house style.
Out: {"hour": 7, "minute": 13}
